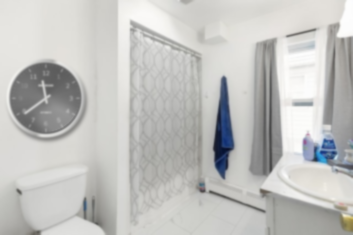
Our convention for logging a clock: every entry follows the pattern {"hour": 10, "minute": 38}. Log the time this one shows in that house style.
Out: {"hour": 11, "minute": 39}
